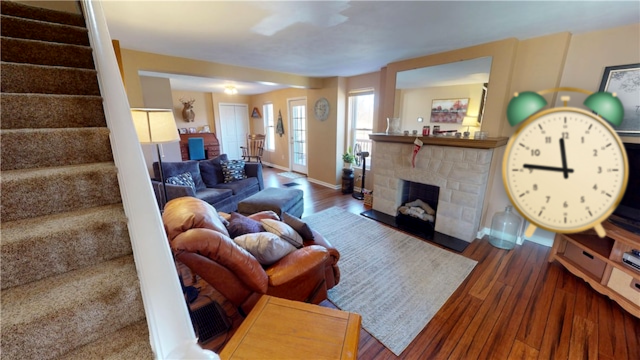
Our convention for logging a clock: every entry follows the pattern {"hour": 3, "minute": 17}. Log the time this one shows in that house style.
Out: {"hour": 11, "minute": 46}
